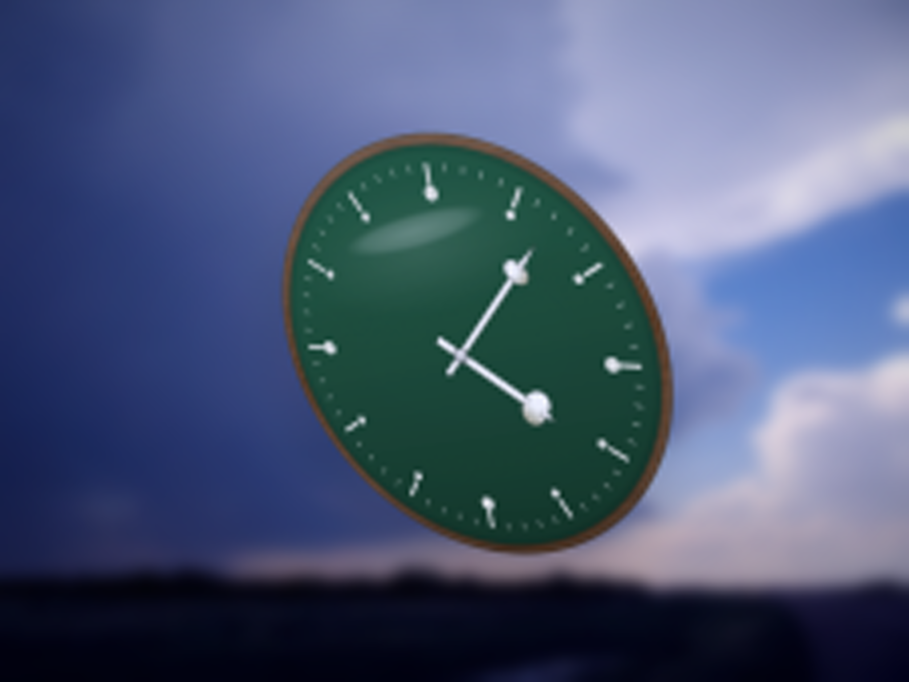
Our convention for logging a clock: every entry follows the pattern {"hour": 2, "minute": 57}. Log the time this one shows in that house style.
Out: {"hour": 4, "minute": 7}
